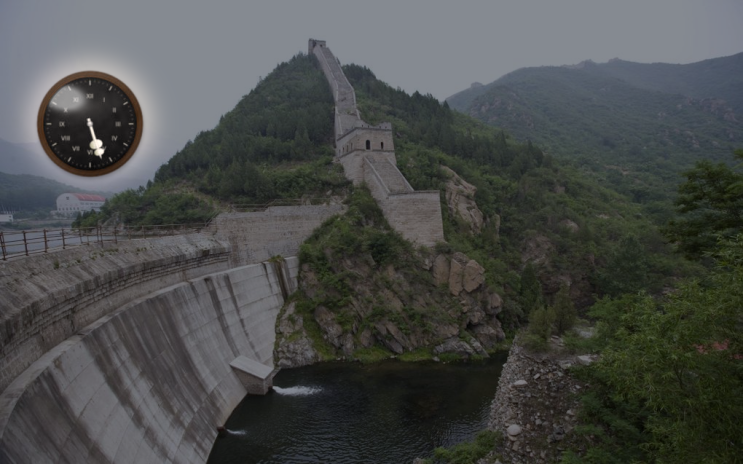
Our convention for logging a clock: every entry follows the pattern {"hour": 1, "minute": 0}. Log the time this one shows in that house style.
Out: {"hour": 5, "minute": 27}
